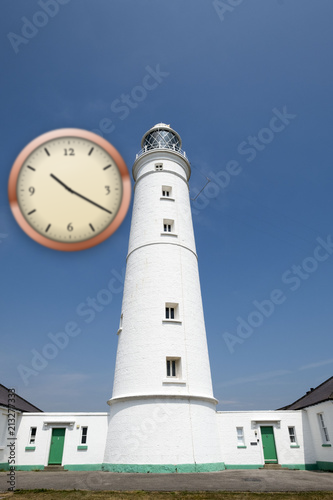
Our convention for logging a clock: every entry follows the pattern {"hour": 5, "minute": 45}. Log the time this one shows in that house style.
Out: {"hour": 10, "minute": 20}
